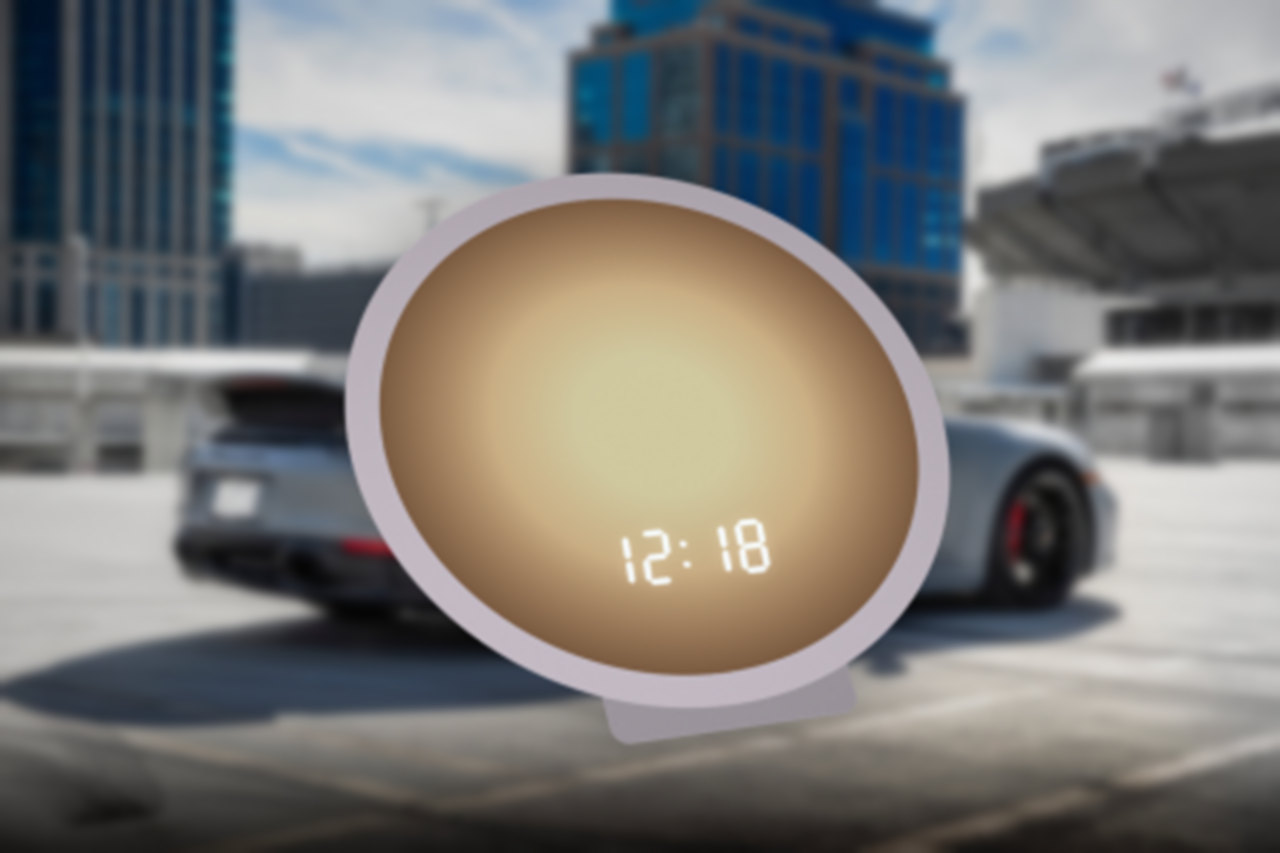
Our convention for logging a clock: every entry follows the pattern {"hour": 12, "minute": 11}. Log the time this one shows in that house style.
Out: {"hour": 12, "minute": 18}
